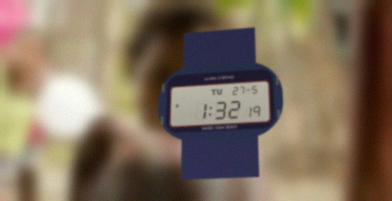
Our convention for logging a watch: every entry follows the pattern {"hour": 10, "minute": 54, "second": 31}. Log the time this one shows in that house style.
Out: {"hour": 1, "minute": 32, "second": 19}
